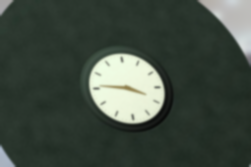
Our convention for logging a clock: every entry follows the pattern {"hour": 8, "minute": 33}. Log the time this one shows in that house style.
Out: {"hour": 3, "minute": 46}
